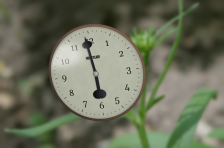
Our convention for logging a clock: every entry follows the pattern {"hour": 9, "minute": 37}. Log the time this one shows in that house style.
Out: {"hour": 5, "minute": 59}
